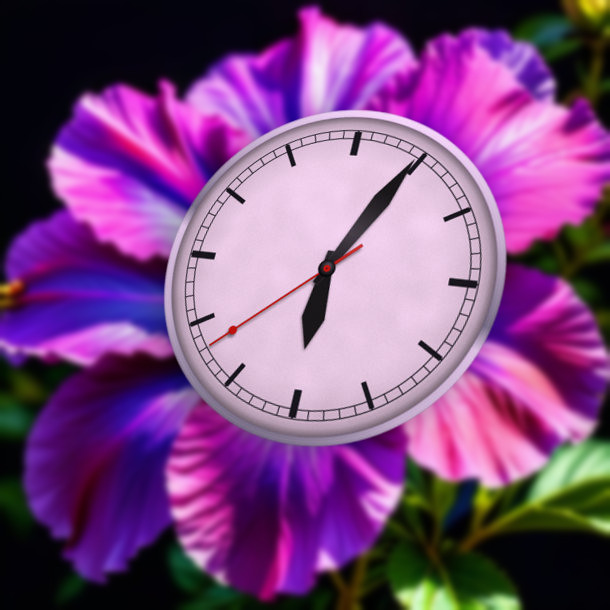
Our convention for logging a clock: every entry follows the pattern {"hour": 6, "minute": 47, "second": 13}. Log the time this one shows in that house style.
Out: {"hour": 6, "minute": 4, "second": 38}
